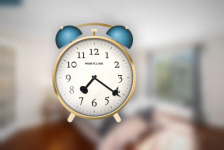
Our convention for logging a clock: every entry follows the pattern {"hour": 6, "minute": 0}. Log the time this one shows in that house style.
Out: {"hour": 7, "minute": 21}
